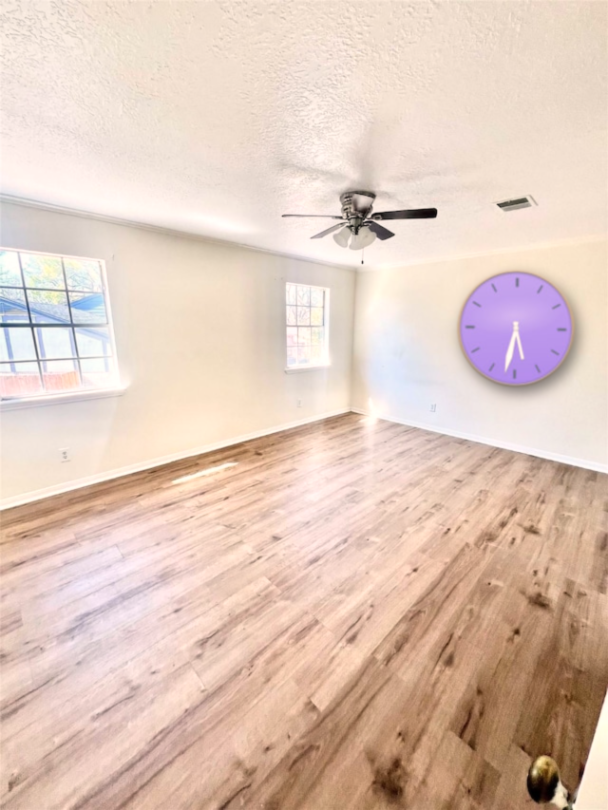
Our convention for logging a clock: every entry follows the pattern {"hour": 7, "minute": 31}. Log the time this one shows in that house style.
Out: {"hour": 5, "minute": 32}
